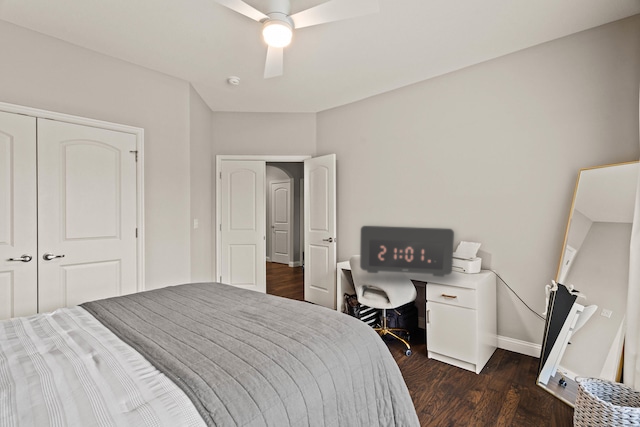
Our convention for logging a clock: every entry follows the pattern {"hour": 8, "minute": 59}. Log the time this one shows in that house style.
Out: {"hour": 21, "minute": 1}
